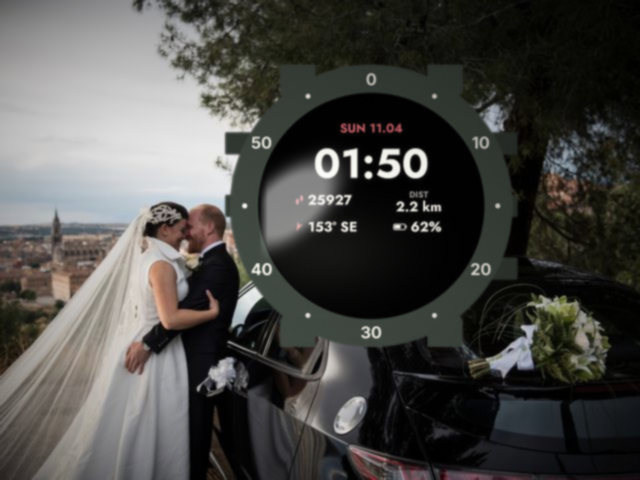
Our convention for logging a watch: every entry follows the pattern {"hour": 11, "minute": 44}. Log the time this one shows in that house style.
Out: {"hour": 1, "minute": 50}
